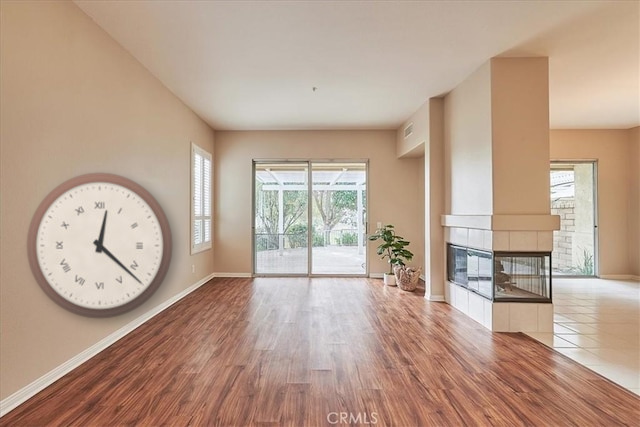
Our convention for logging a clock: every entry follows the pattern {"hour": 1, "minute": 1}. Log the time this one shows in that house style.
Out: {"hour": 12, "minute": 22}
